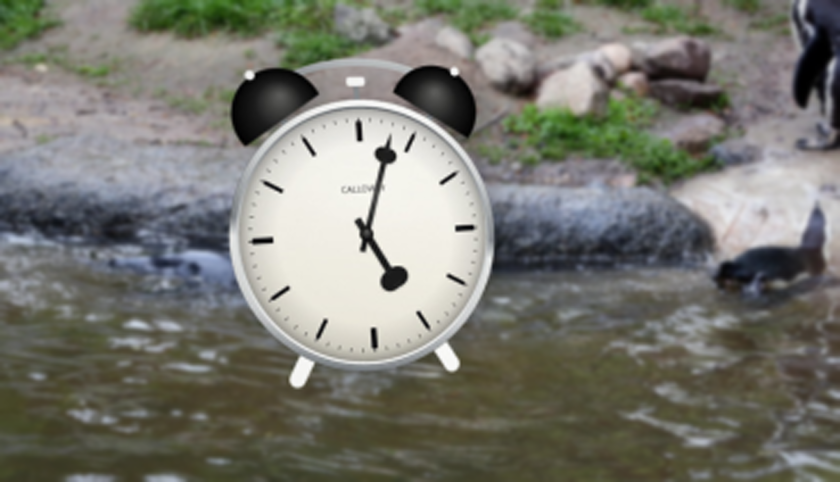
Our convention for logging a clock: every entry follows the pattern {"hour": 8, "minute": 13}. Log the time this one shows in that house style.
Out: {"hour": 5, "minute": 3}
